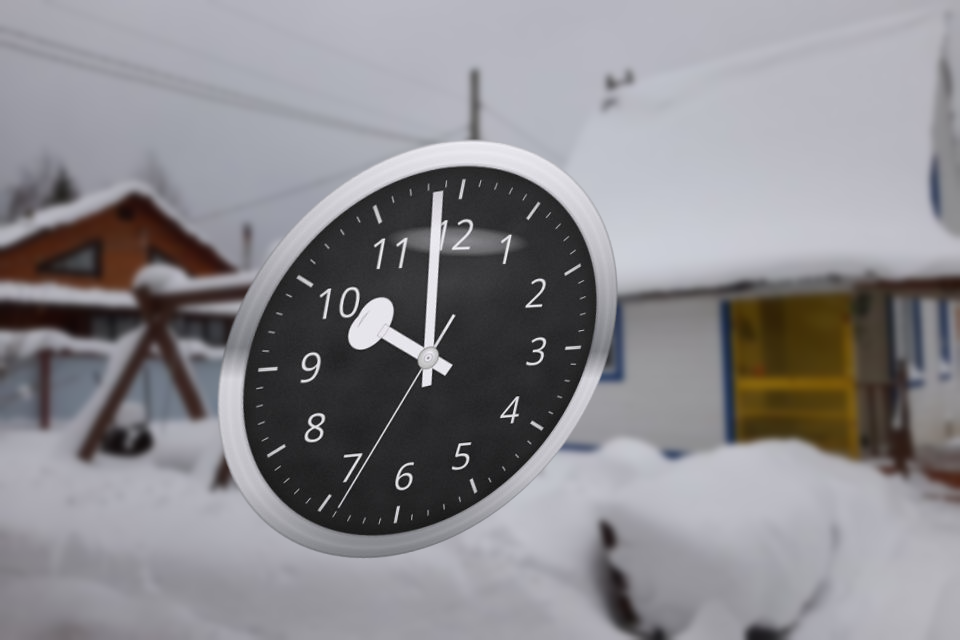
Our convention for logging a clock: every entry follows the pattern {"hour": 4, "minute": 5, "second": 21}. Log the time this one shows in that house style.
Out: {"hour": 9, "minute": 58, "second": 34}
